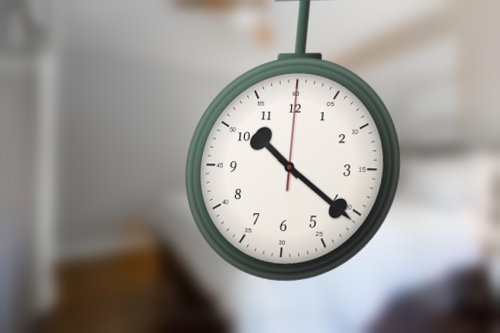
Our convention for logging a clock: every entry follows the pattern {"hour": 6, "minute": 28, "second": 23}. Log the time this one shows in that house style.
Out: {"hour": 10, "minute": 21, "second": 0}
